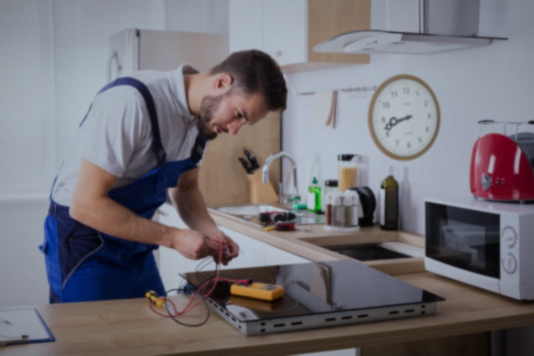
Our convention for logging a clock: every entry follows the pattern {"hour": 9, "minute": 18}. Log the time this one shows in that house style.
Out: {"hour": 8, "minute": 42}
